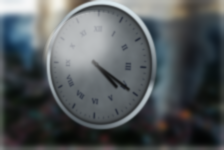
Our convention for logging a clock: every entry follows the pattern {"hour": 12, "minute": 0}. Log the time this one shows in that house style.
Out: {"hour": 4, "minute": 20}
